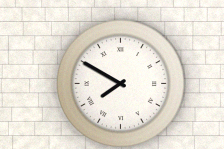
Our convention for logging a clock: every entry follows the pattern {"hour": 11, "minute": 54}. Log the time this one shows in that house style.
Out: {"hour": 7, "minute": 50}
